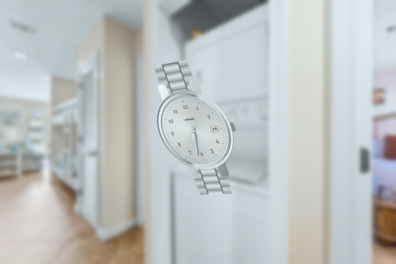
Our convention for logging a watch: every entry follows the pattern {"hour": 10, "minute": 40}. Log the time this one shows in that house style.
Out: {"hour": 6, "minute": 32}
